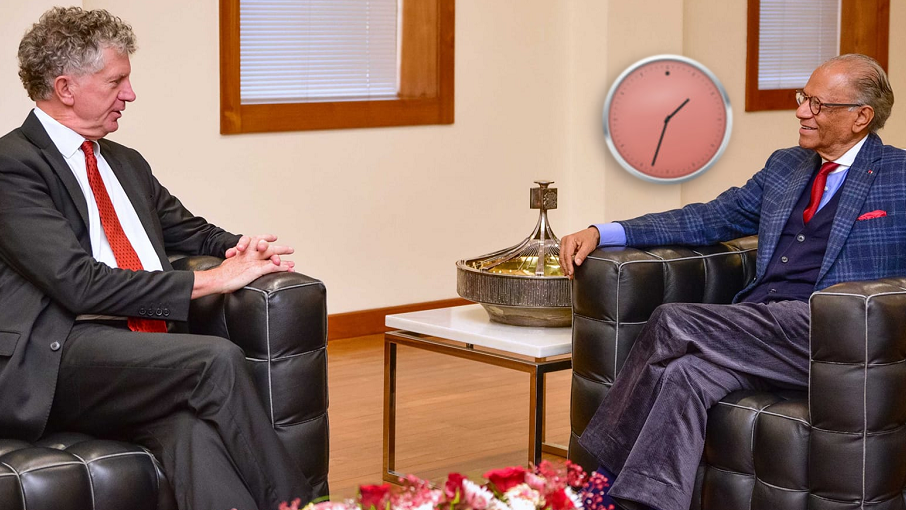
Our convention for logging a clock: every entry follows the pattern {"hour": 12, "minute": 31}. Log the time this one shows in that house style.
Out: {"hour": 1, "minute": 33}
